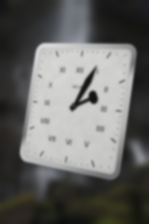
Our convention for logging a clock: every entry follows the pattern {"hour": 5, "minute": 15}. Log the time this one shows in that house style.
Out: {"hour": 2, "minute": 4}
